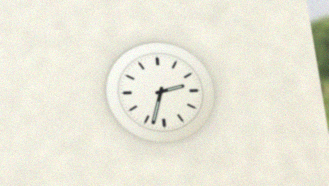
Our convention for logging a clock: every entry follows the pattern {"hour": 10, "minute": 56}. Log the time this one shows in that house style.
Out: {"hour": 2, "minute": 33}
